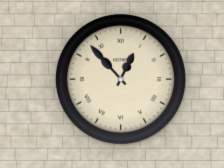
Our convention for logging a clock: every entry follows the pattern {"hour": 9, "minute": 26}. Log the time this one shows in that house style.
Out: {"hour": 12, "minute": 53}
